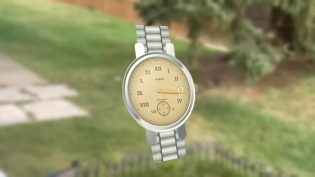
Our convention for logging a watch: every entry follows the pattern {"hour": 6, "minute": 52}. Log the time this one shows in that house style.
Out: {"hour": 3, "minute": 16}
